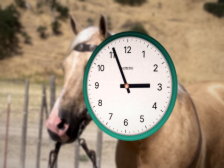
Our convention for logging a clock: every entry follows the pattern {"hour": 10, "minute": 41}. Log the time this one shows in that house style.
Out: {"hour": 2, "minute": 56}
